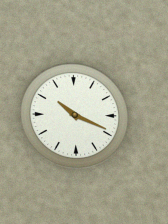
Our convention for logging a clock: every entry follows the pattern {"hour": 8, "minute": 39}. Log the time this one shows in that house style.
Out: {"hour": 10, "minute": 19}
